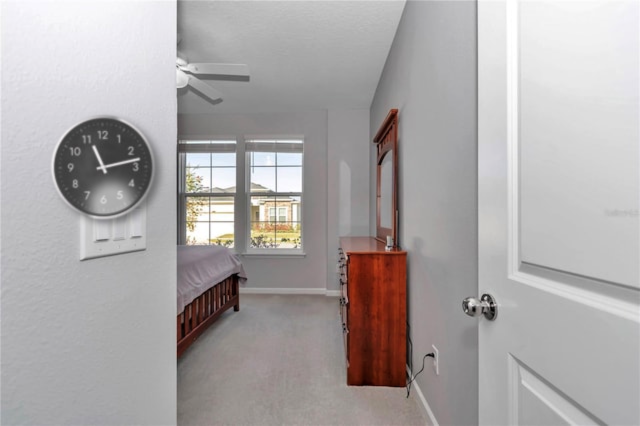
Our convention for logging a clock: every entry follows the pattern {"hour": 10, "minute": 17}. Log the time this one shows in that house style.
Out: {"hour": 11, "minute": 13}
